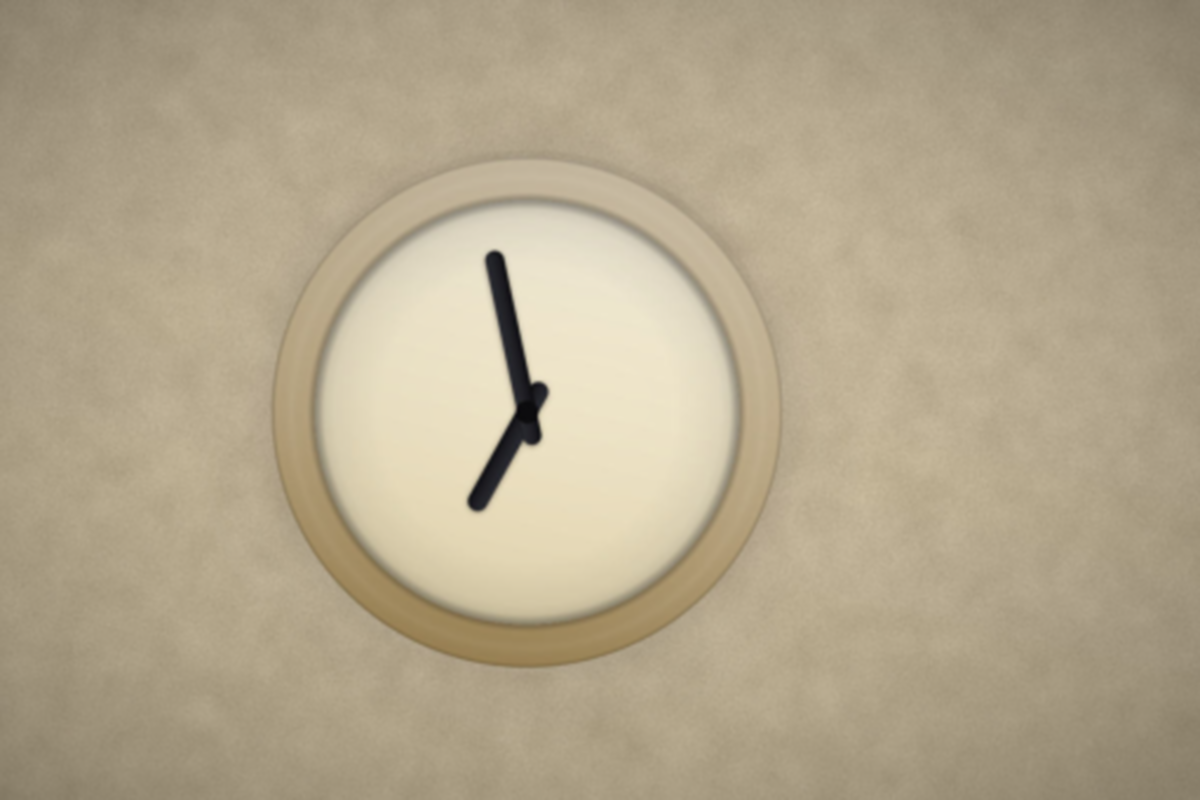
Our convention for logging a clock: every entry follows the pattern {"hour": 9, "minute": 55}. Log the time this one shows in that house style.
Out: {"hour": 6, "minute": 58}
